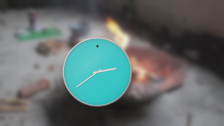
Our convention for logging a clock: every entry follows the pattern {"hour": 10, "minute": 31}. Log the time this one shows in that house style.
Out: {"hour": 2, "minute": 39}
